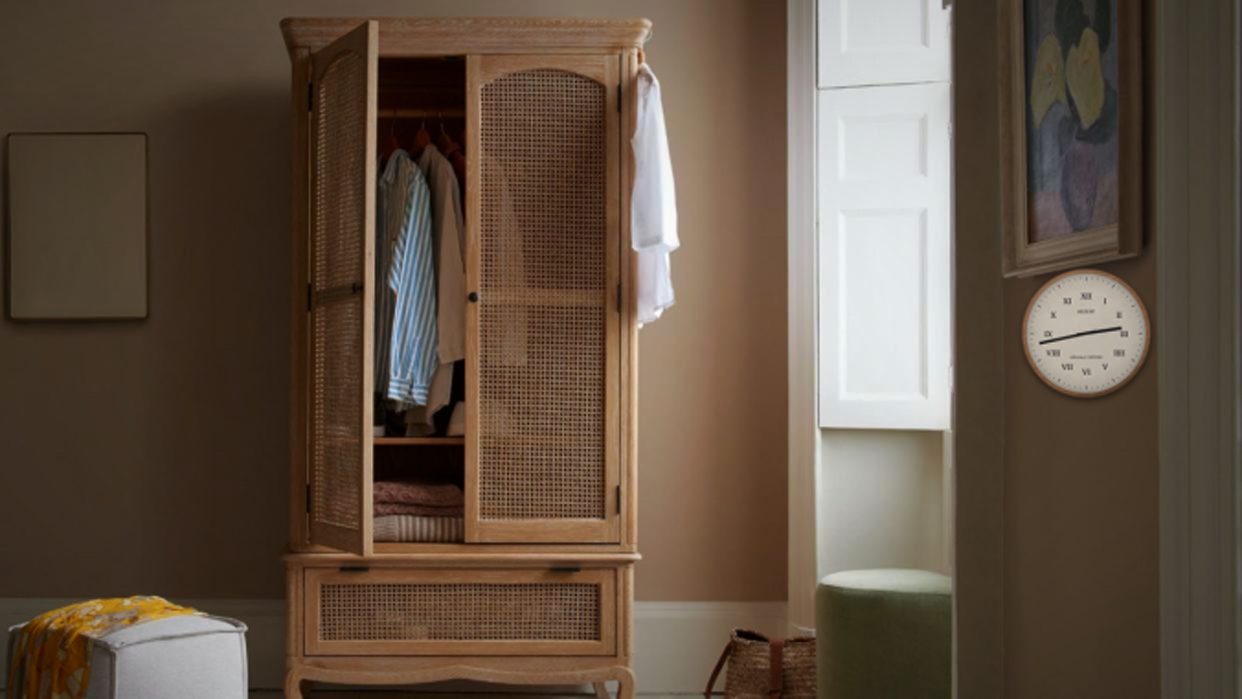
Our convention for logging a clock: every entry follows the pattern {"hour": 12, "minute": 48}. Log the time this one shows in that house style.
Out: {"hour": 2, "minute": 43}
